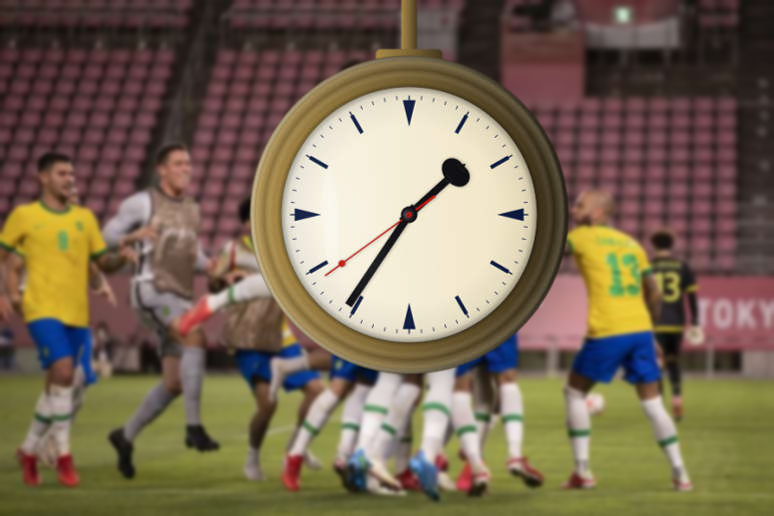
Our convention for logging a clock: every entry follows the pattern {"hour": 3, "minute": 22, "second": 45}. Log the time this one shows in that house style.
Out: {"hour": 1, "minute": 35, "second": 39}
